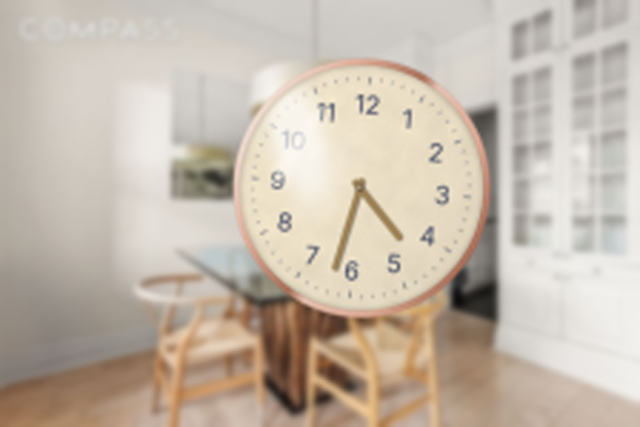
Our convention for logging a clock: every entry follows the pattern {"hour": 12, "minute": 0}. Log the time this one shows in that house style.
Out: {"hour": 4, "minute": 32}
